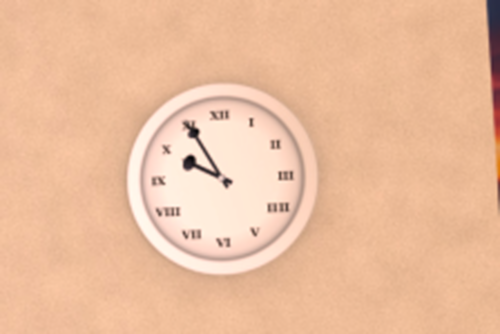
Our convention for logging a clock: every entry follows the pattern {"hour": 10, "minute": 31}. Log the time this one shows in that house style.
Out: {"hour": 9, "minute": 55}
